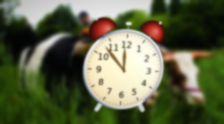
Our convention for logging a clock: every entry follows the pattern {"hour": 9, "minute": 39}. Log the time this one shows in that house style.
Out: {"hour": 11, "minute": 53}
